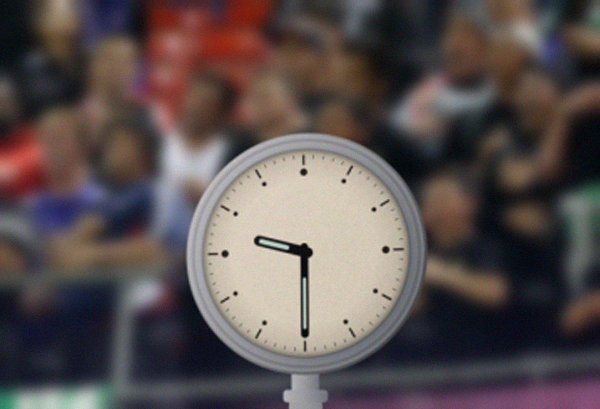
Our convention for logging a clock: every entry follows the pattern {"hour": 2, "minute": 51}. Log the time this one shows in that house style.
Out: {"hour": 9, "minute": 30}
